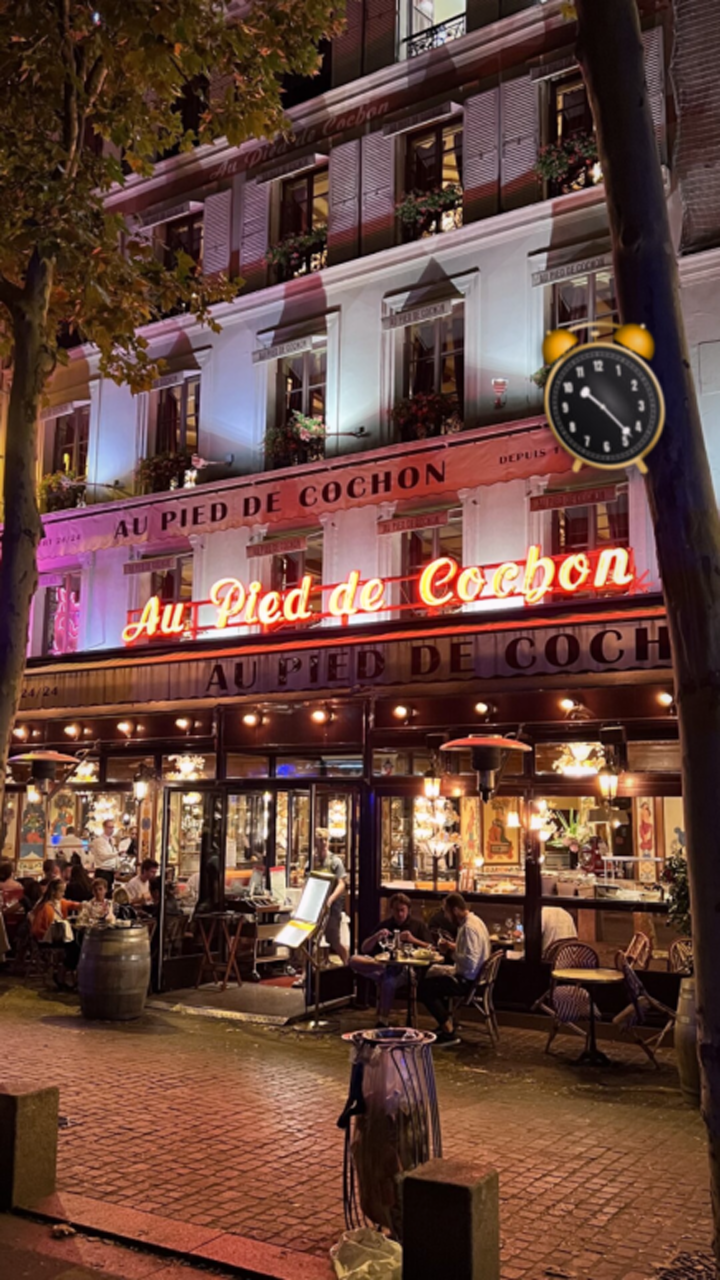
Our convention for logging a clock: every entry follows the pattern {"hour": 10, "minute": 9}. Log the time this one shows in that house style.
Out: {"hour": 10, "minute": 23}
